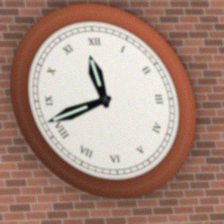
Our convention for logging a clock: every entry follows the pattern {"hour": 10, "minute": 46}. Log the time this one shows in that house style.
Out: {"hour": 11, "minute": 42}
